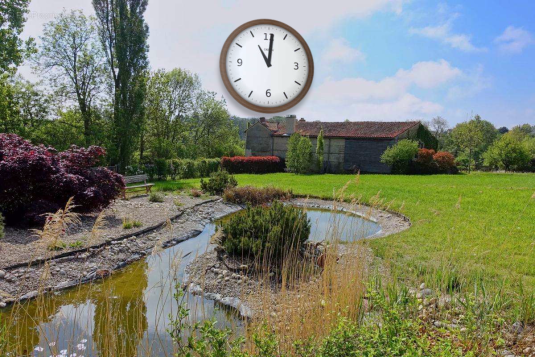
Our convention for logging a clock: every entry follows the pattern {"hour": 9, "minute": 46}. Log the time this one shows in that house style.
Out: {"hour": 11, "minute": 1}
